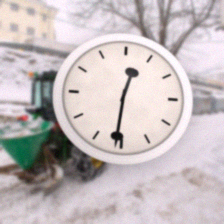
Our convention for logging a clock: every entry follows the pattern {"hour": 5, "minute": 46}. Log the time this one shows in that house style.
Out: {"hour": 12, "minute": 31}
